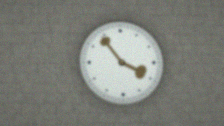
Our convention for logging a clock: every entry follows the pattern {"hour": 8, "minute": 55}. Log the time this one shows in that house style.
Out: {"hour": 3, "minute": 54}
